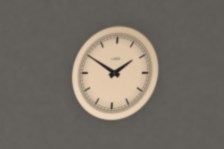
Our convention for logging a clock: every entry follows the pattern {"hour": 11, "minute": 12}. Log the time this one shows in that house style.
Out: {"hour": 1, "minute": 50}
